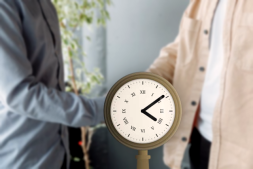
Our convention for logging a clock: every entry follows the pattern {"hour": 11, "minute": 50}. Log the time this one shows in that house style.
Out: {"hour": 4, "minute": 9}
